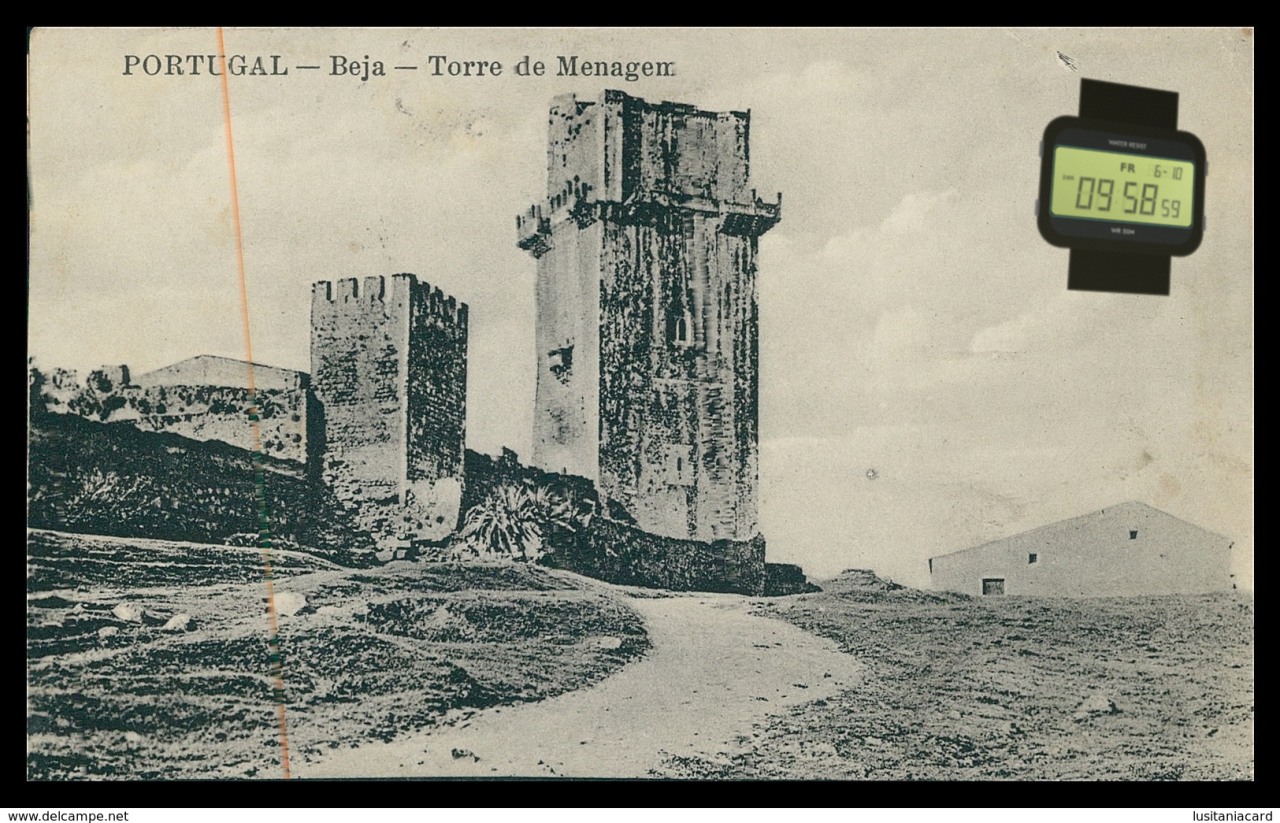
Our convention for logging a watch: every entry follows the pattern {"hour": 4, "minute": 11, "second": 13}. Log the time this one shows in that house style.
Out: {"hour": 9, "minute": 58, "second": 59}
